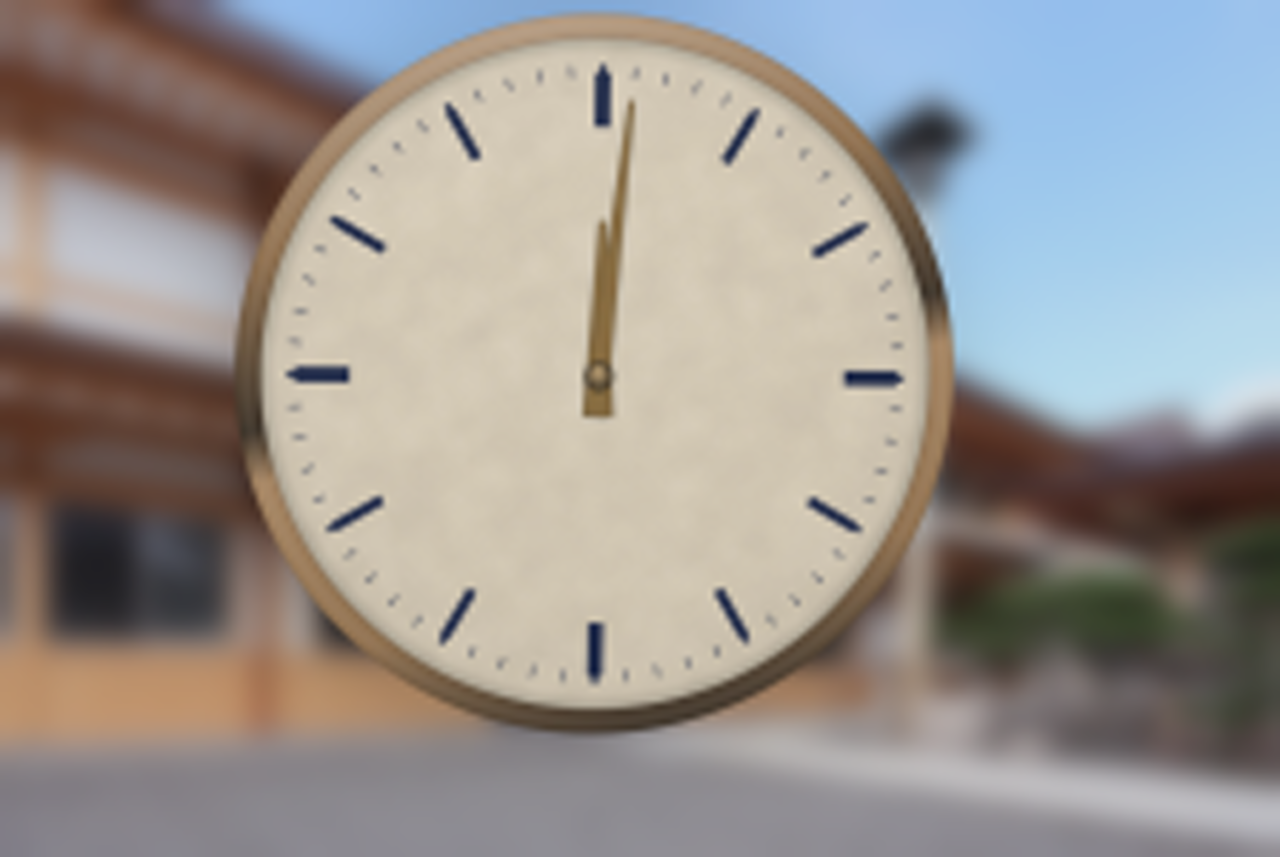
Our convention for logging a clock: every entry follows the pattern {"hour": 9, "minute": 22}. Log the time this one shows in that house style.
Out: {"hour": 12, "minute": 1}
